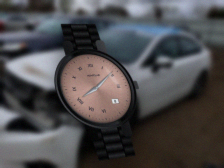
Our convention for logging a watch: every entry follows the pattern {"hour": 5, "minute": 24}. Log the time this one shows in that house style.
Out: {"hour": 8, "minute": 9}
